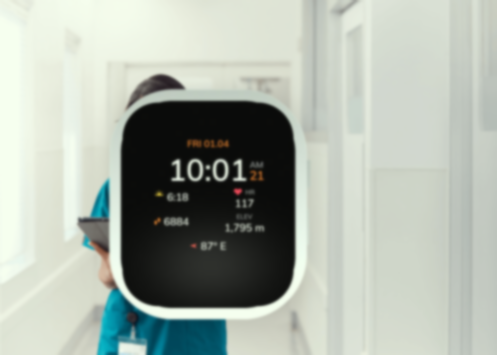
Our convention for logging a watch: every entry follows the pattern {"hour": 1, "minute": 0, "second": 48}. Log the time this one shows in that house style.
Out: {"hour": 10, "minute": 1, "second": 21}
